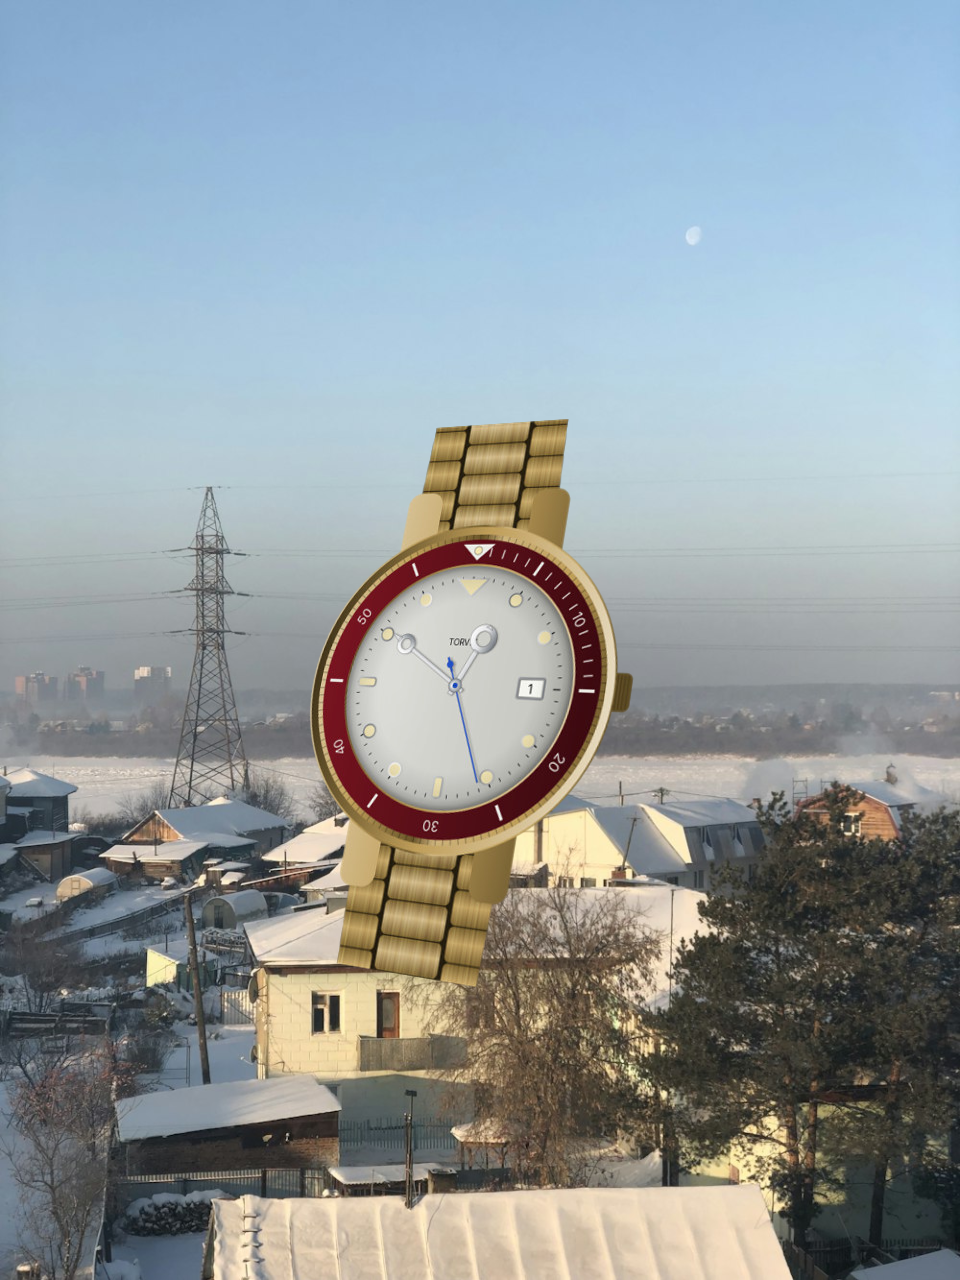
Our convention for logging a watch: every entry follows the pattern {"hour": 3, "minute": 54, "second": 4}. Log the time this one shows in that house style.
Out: {"hour": 12, "minute": 50, "second": 26}
